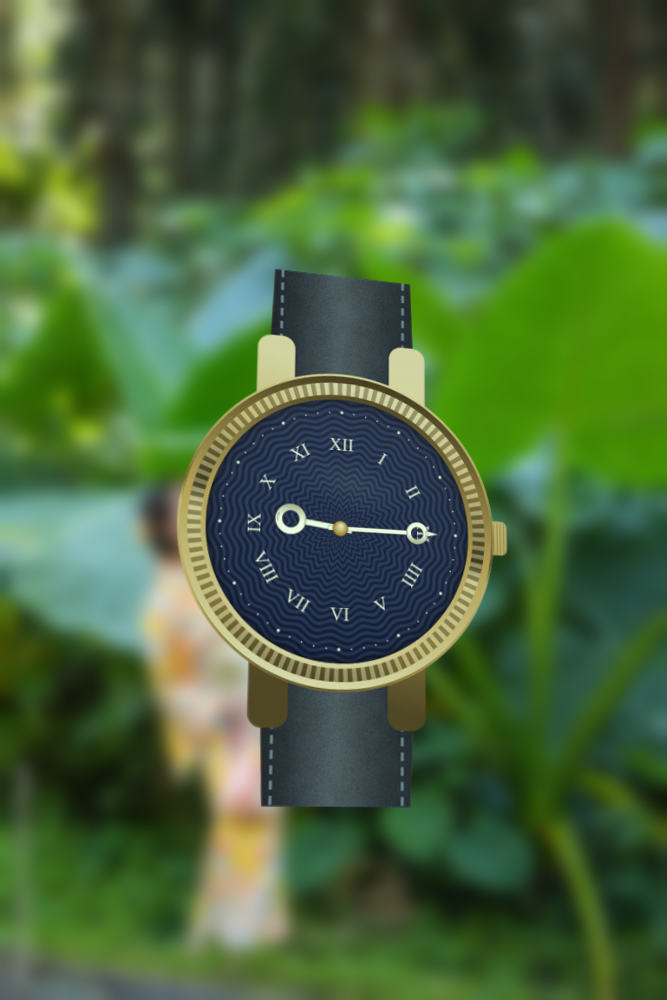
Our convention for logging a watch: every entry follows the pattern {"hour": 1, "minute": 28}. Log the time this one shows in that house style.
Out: {"hour": 9, "minute": 15}
